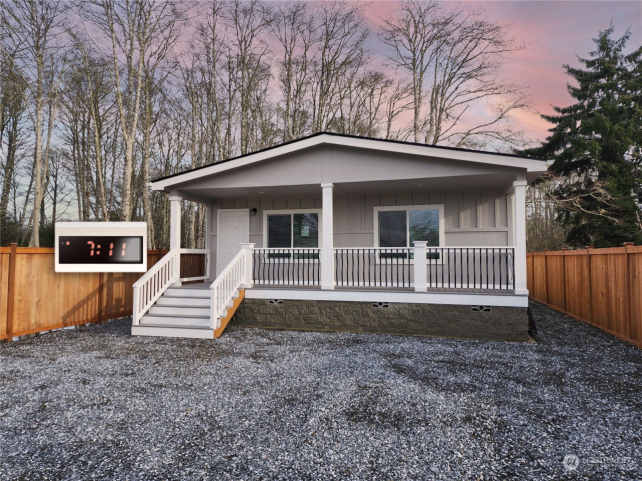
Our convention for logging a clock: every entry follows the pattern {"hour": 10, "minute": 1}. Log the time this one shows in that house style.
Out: {"hour": 7, "minute": 11}
